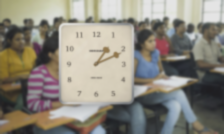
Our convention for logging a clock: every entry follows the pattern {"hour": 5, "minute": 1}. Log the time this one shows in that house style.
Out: {"hour": 1, "minute": 11}
